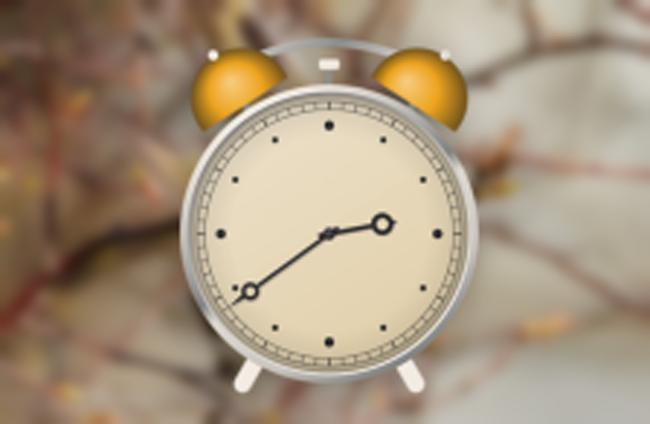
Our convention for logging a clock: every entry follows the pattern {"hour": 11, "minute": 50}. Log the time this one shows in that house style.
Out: {"hour": 2, "minute": 39}
